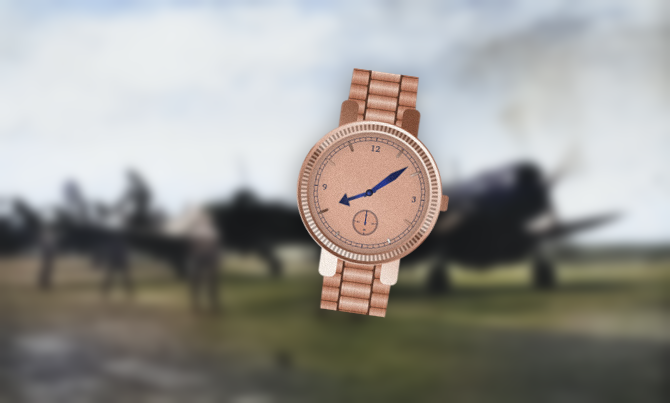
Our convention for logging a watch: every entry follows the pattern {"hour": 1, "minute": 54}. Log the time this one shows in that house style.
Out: {"hour": 8, "minute": 8}
